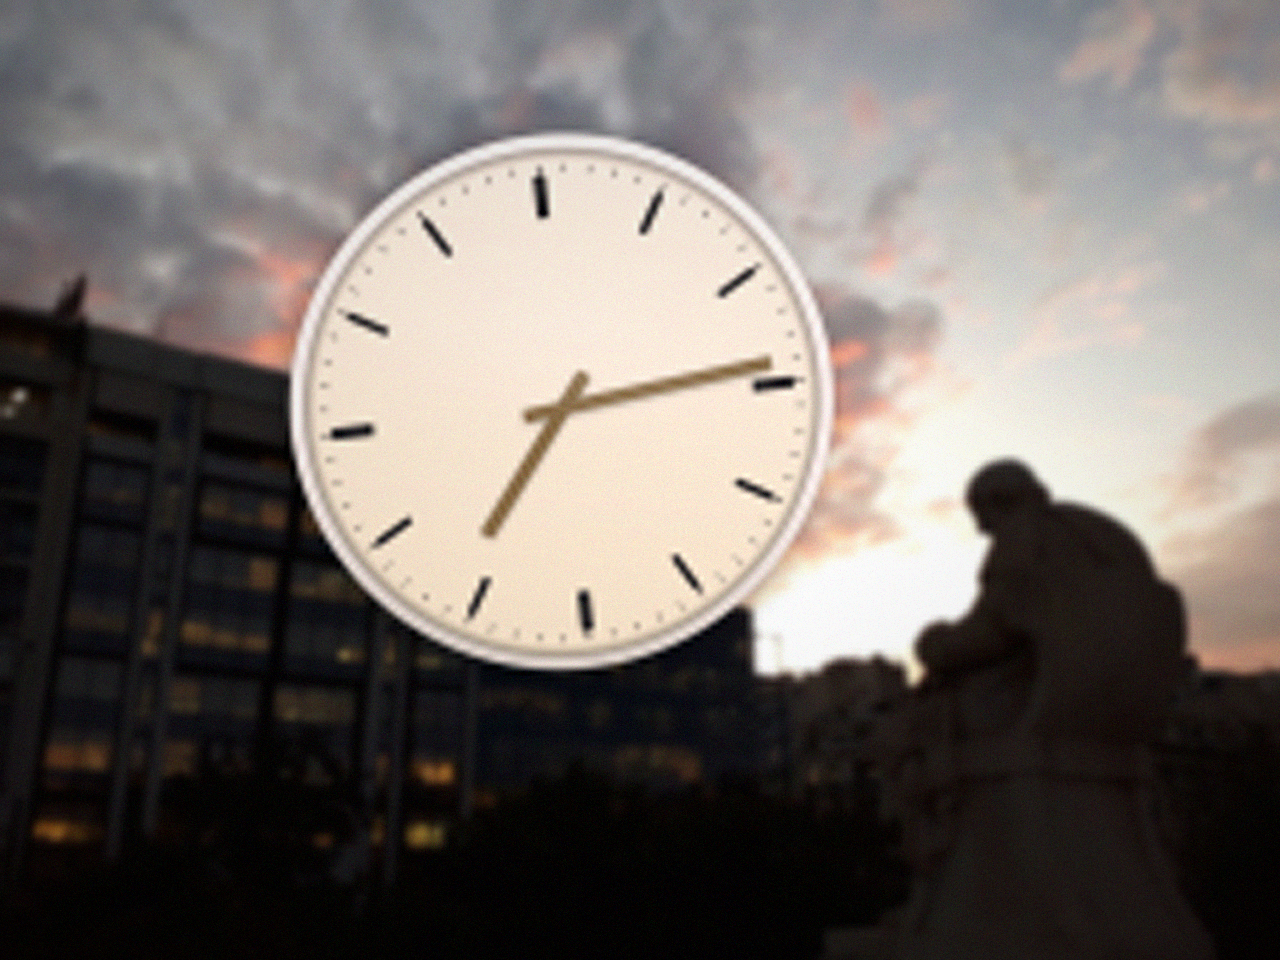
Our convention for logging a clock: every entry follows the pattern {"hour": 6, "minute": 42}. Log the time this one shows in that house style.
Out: {"hour": 7, "minute": 14}
